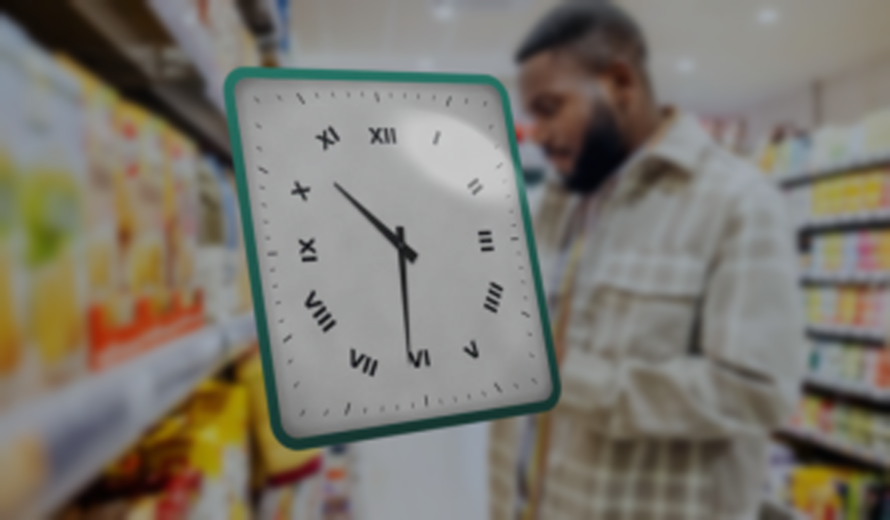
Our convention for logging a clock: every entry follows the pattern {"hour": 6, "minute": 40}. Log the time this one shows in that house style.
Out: {"hour": 10, "minute": 31}
